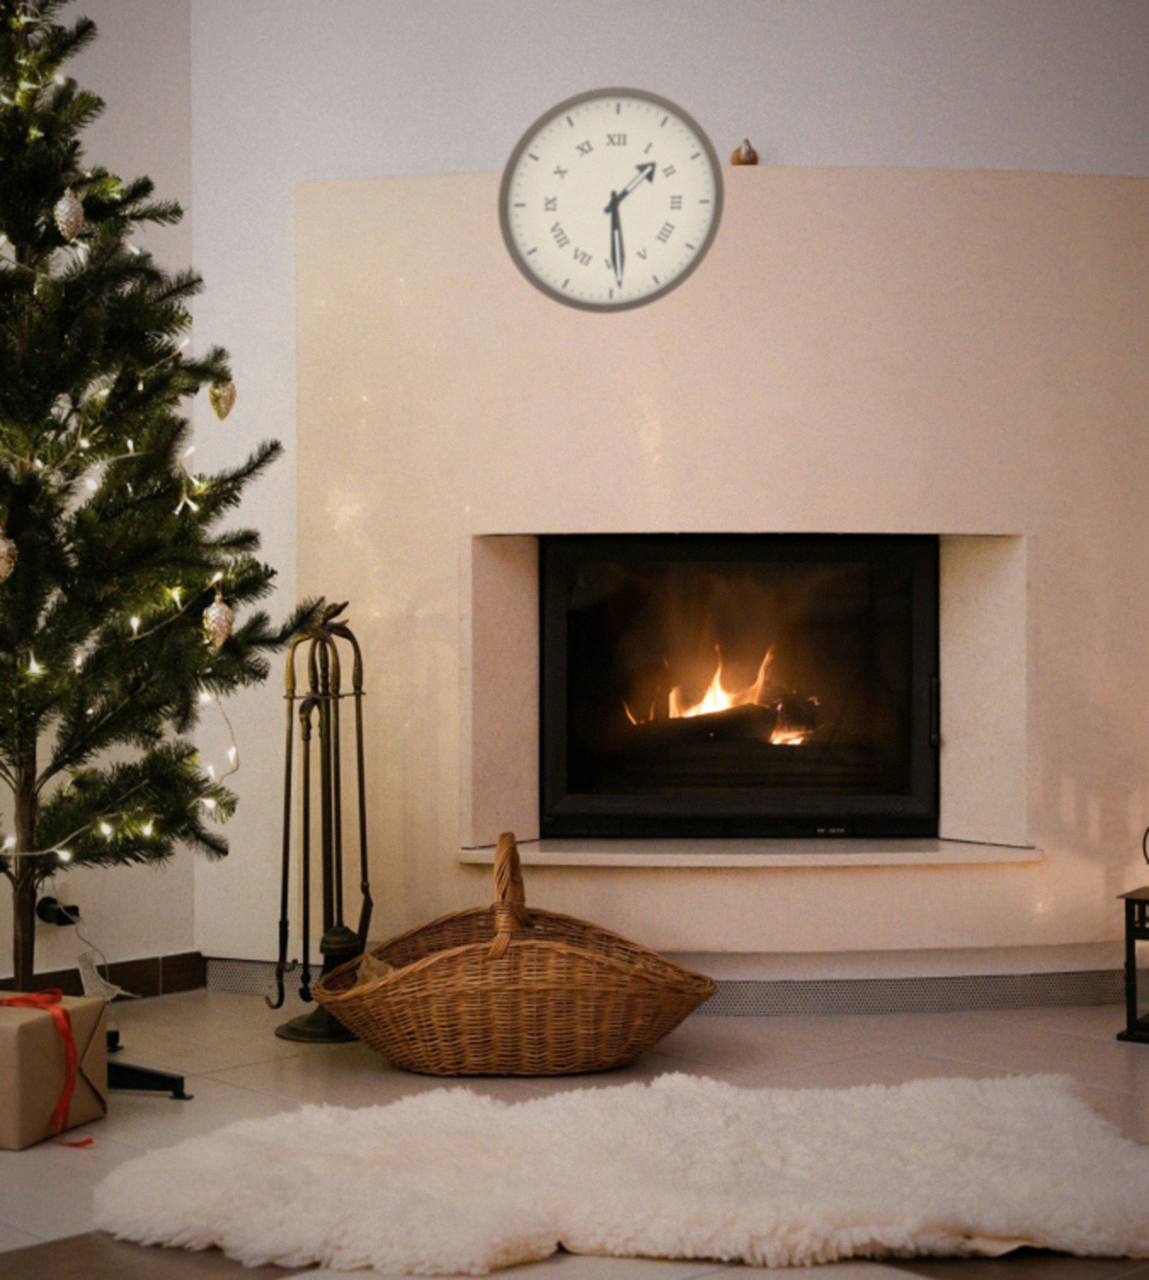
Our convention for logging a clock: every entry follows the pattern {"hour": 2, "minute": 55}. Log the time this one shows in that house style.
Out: {"hour": 1, "minute": 29}
